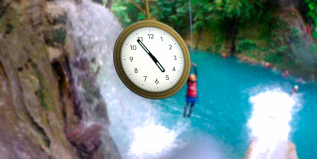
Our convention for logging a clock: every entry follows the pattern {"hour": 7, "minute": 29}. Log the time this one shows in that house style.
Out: {"hour": 4, "minute": 54}
